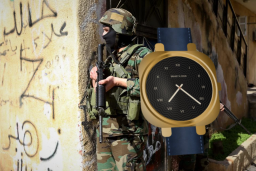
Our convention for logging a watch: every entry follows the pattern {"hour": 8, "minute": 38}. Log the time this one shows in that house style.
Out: {"hour": 7, "minute": 22}
